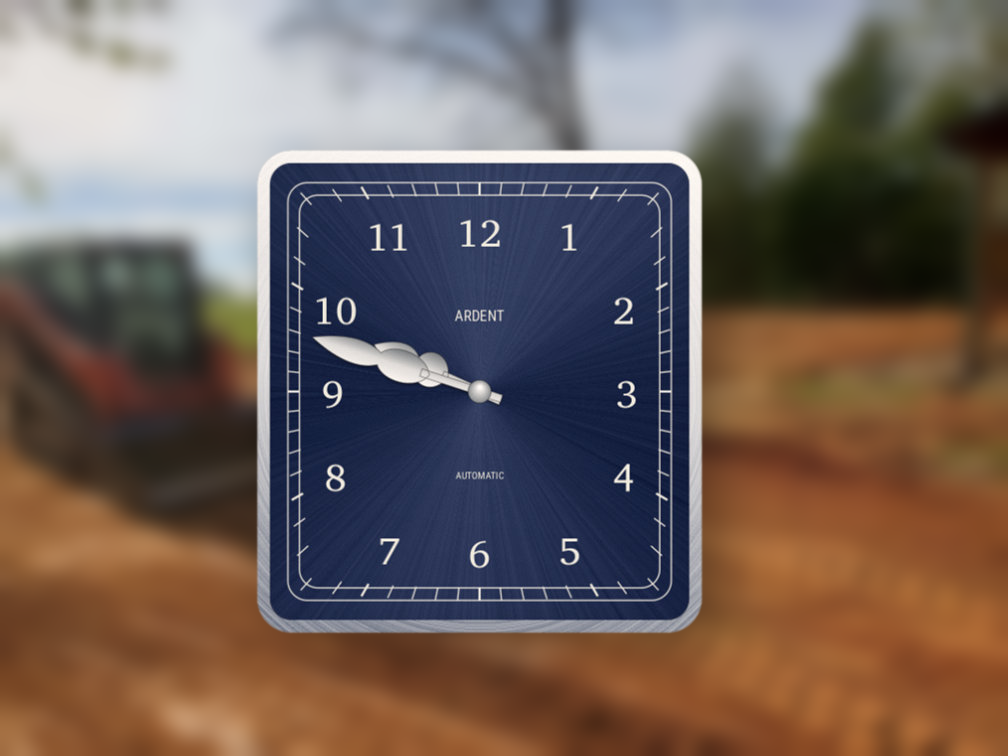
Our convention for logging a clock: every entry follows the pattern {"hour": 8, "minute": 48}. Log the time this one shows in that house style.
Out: {"hour": 9, "minute": 48}
